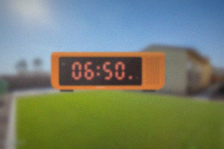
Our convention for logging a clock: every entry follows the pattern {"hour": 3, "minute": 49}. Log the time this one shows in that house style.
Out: {"hour": 6, "minute": 50}
